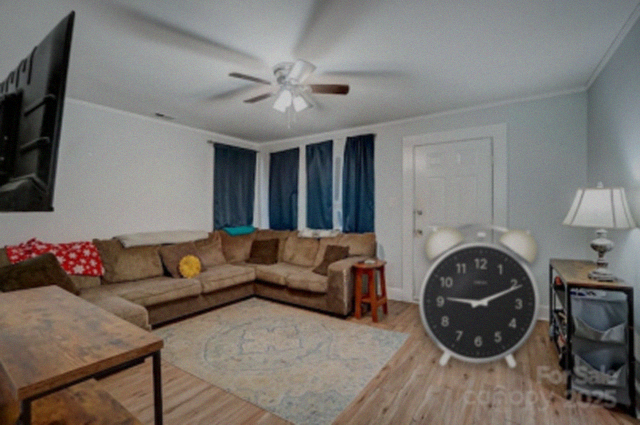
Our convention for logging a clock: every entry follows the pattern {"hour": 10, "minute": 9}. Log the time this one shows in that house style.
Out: {"hour": 9, "minute": 11}
